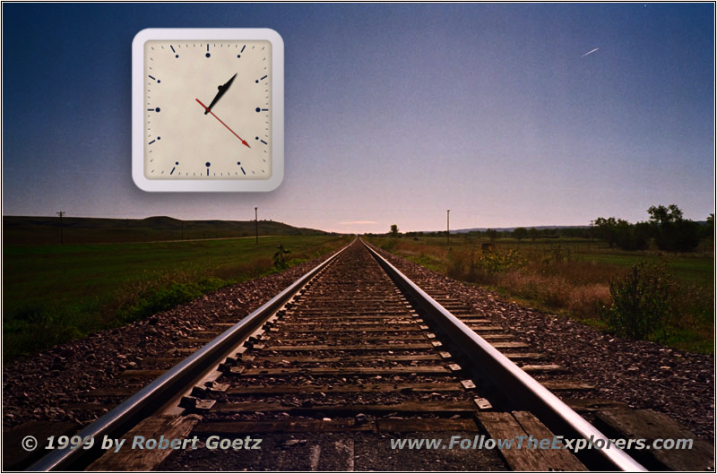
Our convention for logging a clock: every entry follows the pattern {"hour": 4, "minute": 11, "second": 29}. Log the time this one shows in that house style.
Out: {"hour": 1, "minute": 6, "second": 22}
